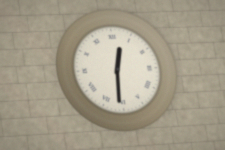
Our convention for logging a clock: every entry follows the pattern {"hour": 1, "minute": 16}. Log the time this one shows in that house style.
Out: {"hour": 12, "minute": 31}
